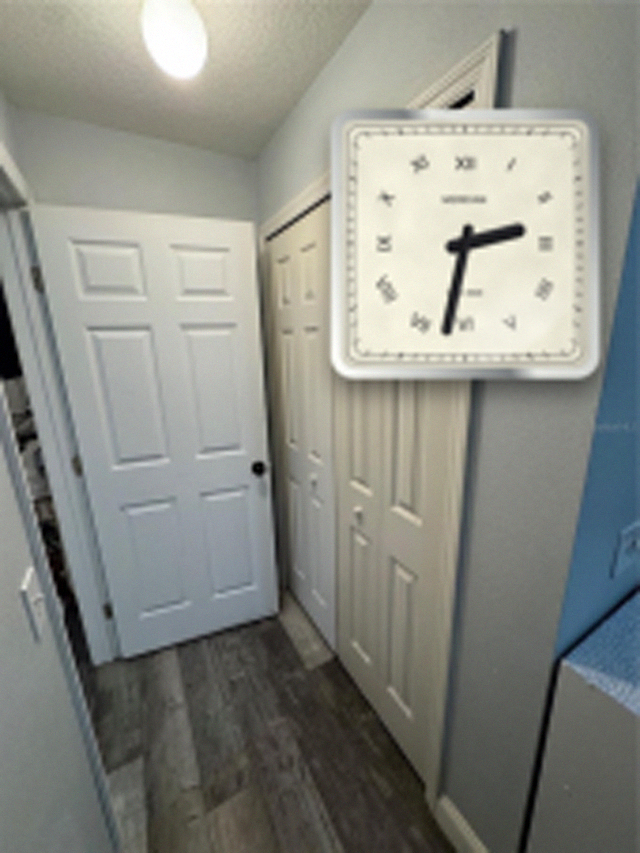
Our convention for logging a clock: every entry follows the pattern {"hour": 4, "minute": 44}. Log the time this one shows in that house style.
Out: {"hour": 2, "minute": 32}
